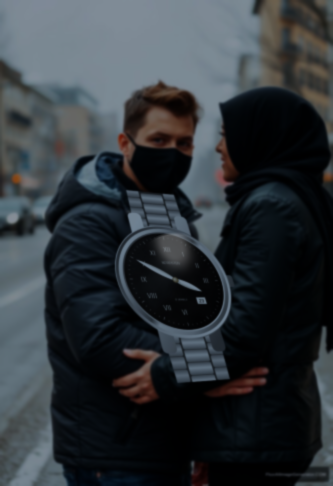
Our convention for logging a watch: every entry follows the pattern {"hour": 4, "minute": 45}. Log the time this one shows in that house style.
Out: {"hour": 3, "minute": 50}
